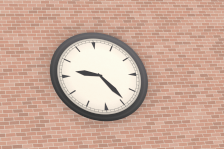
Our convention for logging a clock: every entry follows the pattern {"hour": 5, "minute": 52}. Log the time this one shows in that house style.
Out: {"hour": 9, "minute": 24}
